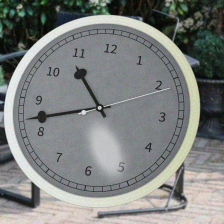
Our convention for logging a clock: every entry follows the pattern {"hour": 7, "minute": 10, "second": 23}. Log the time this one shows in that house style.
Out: {"hour": 10, "minute": 42, "second": 11}
